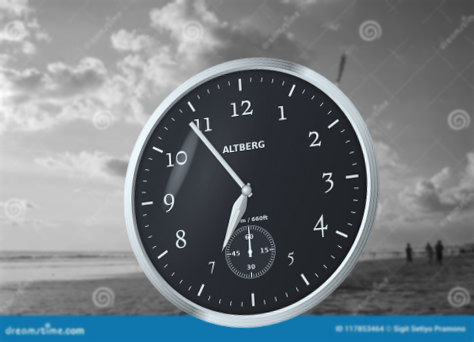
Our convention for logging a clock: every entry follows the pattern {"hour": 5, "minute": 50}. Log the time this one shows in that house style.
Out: {"hour": 6, "minute": 54}
